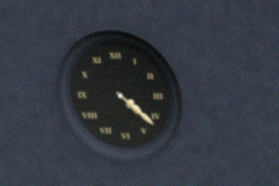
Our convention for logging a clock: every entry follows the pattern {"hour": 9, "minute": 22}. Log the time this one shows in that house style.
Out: {"hour": 4, "minute": 22}
